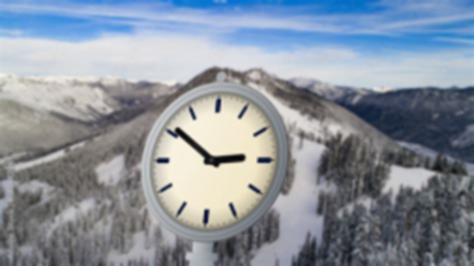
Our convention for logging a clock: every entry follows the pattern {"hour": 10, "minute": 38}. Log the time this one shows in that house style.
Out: {"hour": 2, "minute": 51}
